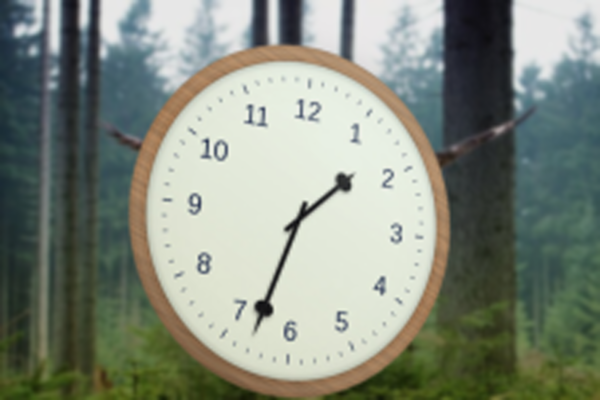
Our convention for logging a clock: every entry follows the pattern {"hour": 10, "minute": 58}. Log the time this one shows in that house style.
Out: {"hour": 1, "minute": 33}
